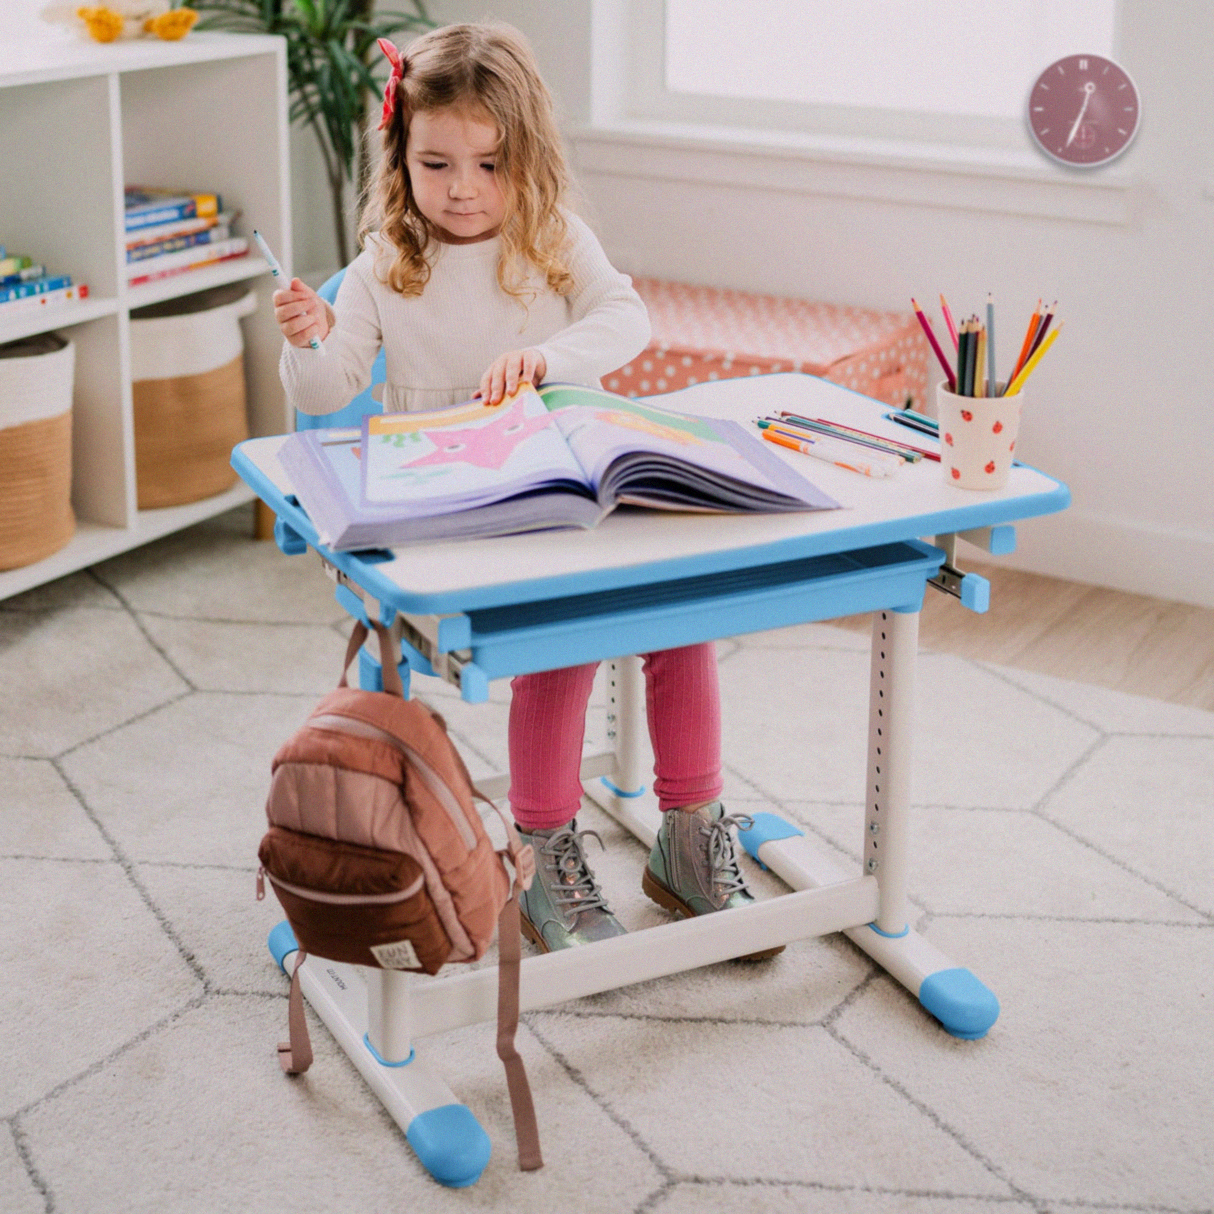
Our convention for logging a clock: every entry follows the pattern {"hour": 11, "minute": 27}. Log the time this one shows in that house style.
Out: {"hour": 12, "minute": 34}
